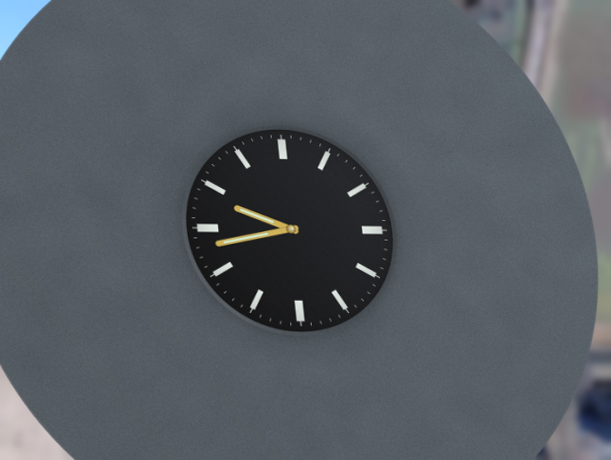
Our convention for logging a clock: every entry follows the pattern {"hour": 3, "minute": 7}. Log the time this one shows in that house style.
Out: {"hour": 9, "minute": 43}
